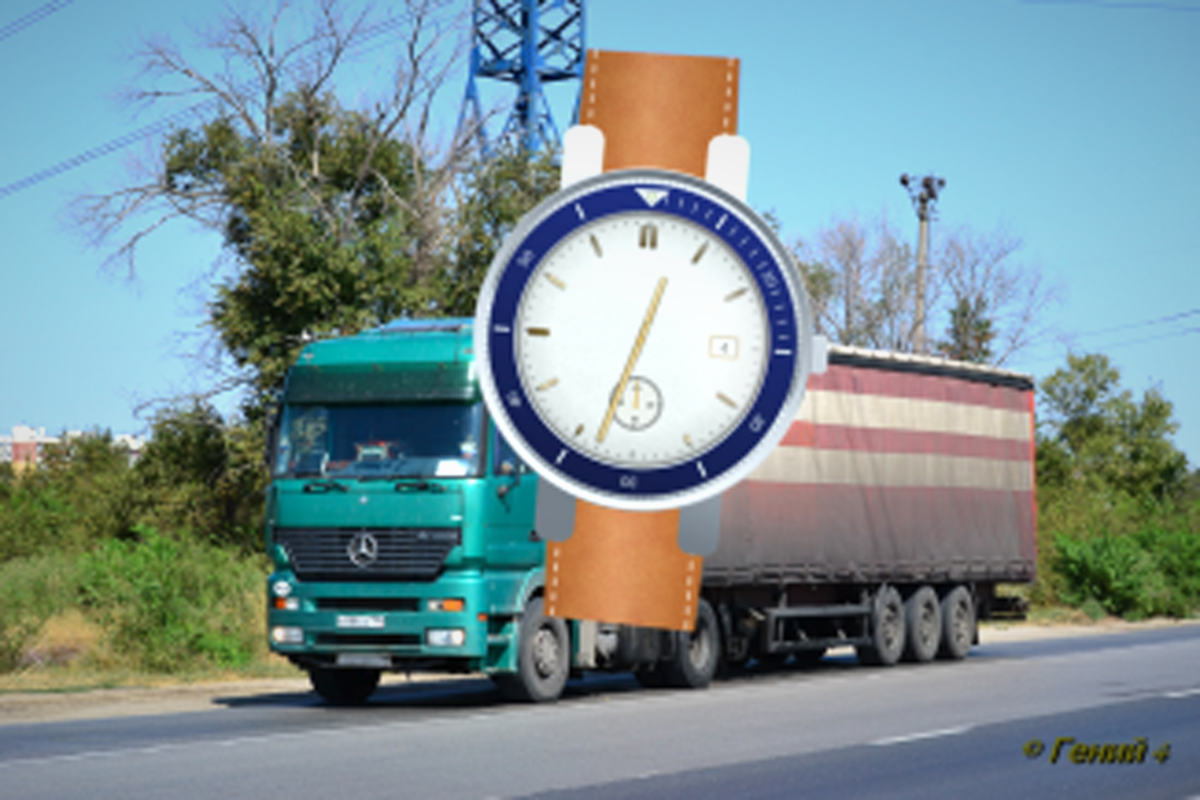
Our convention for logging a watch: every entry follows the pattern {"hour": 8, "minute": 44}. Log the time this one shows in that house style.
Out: {"hour": 12, "minute": 33}
